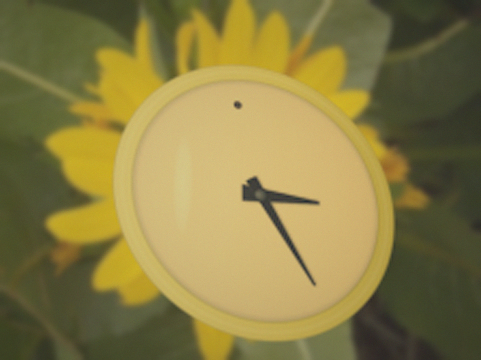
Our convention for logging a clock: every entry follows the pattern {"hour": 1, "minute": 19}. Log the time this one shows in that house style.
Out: {"hour": 3, "minute": 27}
